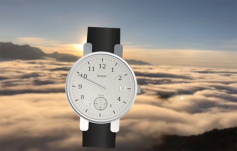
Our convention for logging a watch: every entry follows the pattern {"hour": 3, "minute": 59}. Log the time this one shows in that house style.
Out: {"hour": 9, "minute": 49}
